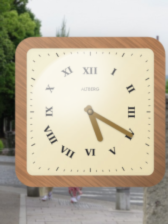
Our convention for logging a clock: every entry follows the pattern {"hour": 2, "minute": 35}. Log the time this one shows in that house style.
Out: {"hour": 5, "minute": 20}
